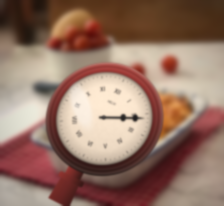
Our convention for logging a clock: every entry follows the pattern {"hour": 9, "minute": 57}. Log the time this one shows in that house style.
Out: {"hour": 2, "minute": 11}
